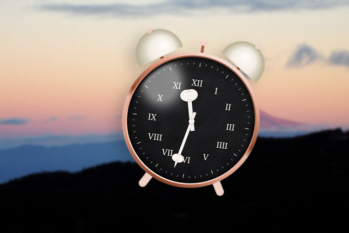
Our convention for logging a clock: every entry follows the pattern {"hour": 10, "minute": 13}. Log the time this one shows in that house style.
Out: {"hour": 11, "minute": 32}
